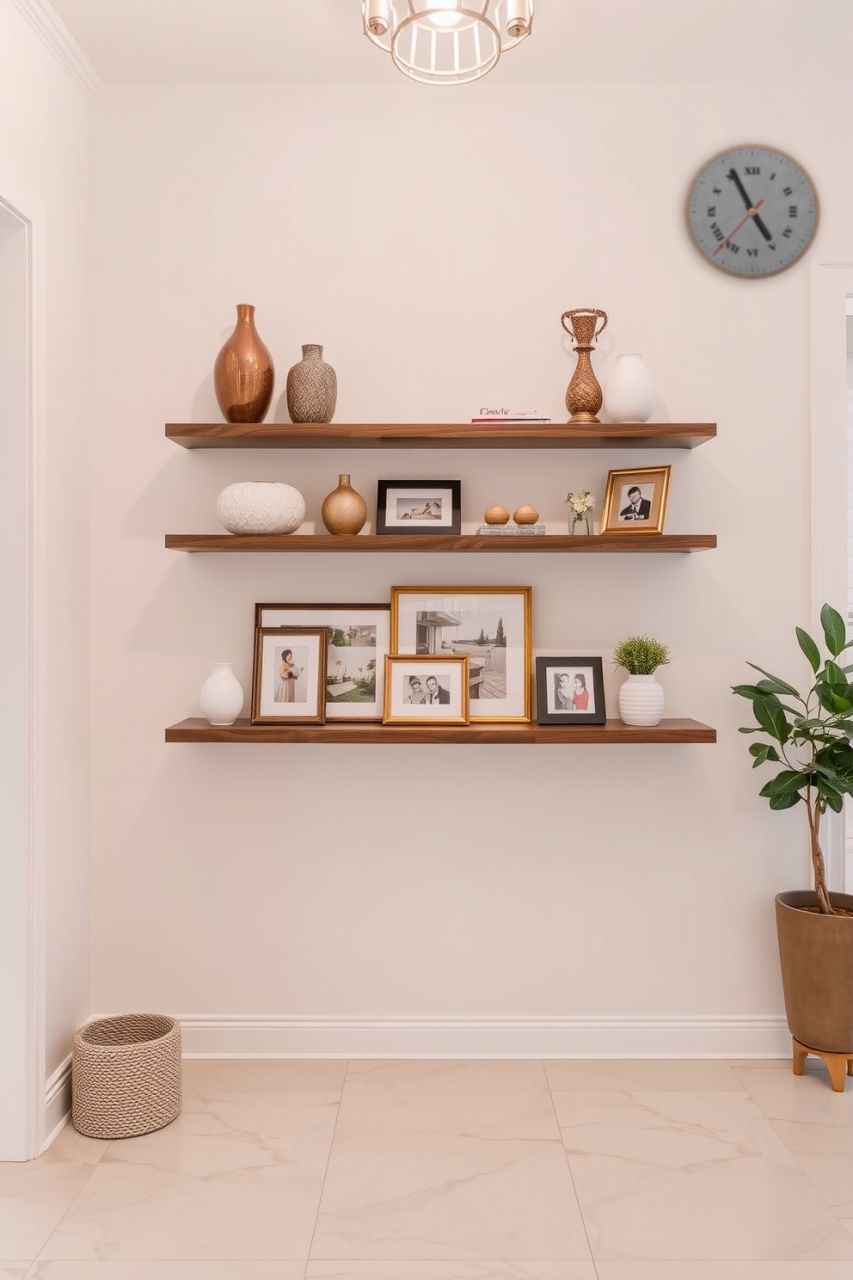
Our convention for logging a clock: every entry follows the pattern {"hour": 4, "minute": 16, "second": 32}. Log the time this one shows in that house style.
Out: {"hour": 4, "minute": 55, "second": 37}
